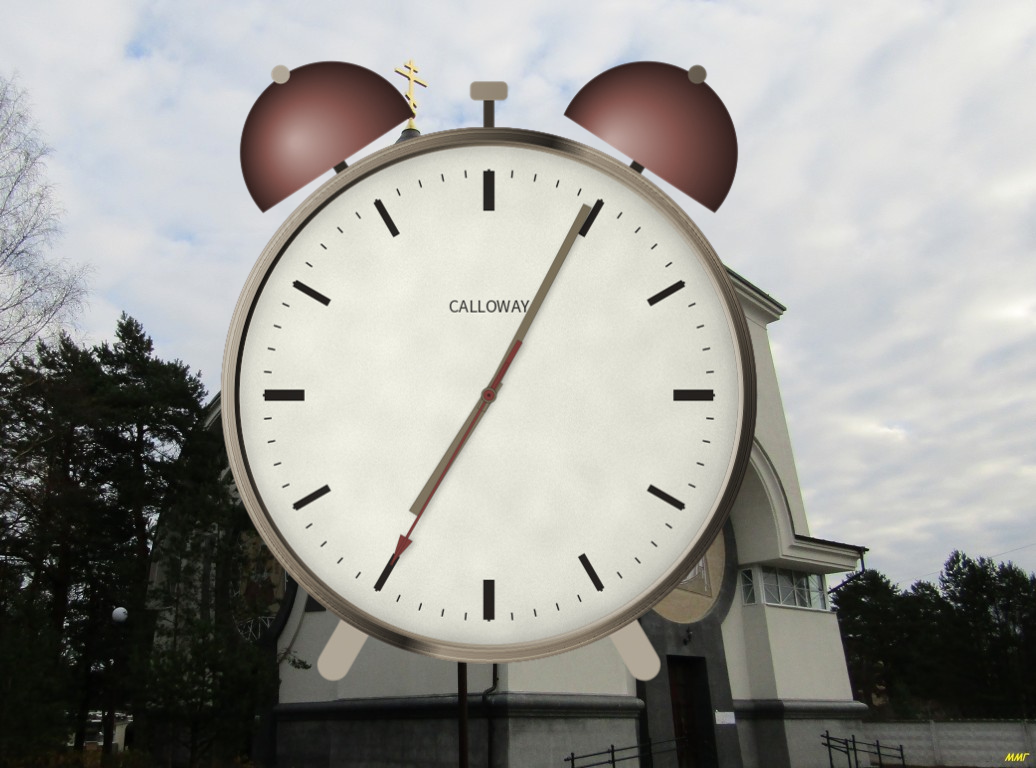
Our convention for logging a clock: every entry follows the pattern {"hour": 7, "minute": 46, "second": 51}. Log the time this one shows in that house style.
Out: {"hour": 7, "minute": 4, "second": 35}
